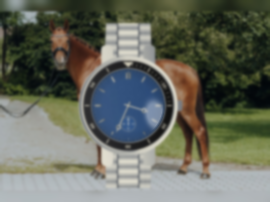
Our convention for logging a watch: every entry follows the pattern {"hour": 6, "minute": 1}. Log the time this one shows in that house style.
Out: {"hour": 3, "minute": 34}
